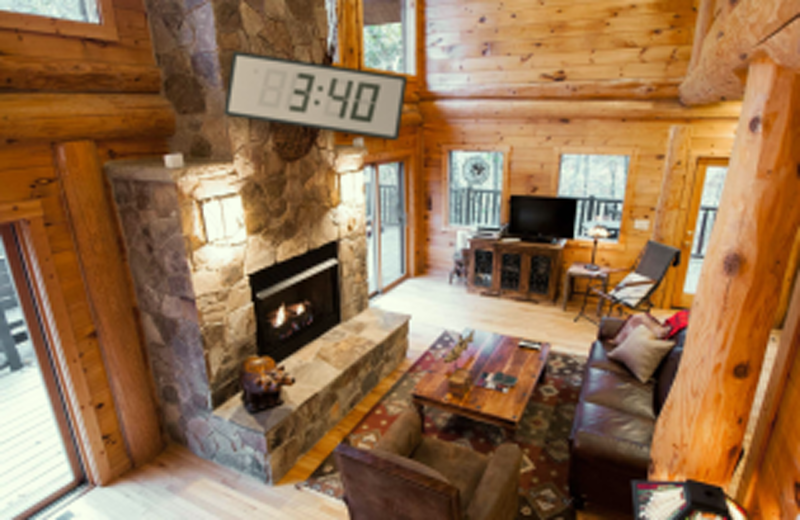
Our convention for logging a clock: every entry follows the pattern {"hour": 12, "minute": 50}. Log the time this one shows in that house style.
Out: {"hour": 3, "minute": 40}
